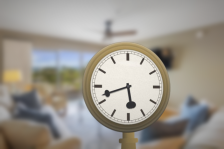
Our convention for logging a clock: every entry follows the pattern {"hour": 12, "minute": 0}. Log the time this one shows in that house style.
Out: {"hour": 5, "minute": 42}
